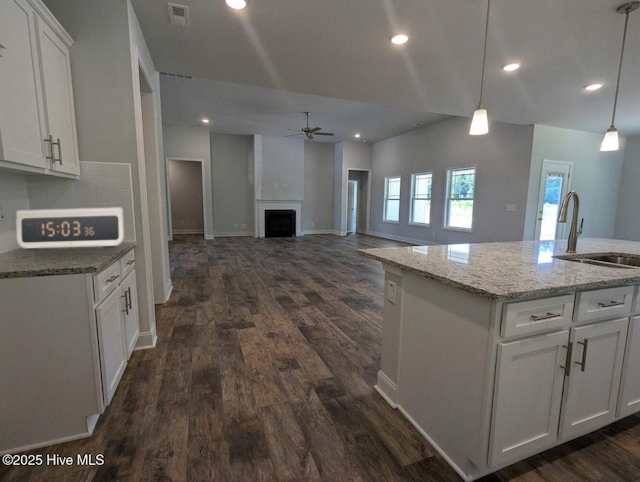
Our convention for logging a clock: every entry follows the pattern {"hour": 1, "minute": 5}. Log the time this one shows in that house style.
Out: {"hour": 15, "minute": 3}
